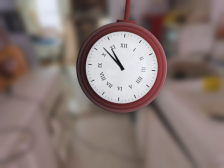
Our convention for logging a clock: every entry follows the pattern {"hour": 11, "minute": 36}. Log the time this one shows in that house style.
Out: {"hour": 10, "minute": 52}
